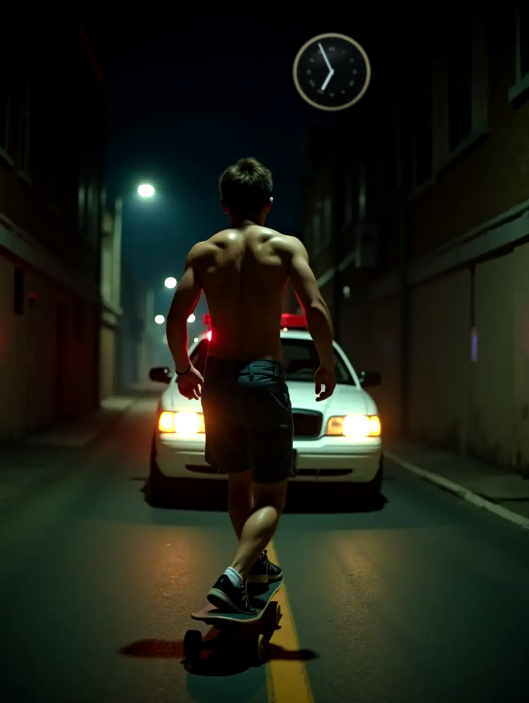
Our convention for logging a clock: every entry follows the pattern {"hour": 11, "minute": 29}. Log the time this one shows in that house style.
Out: {"hour": 6, "minute": 56}
